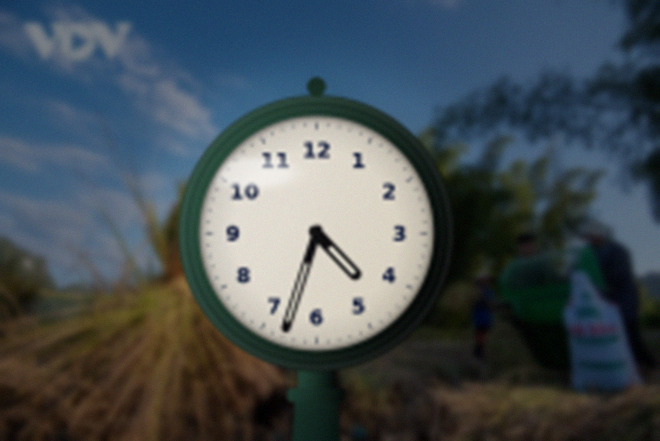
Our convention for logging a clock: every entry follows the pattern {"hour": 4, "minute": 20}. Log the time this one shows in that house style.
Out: {"hour": 4, "minute": 33}
